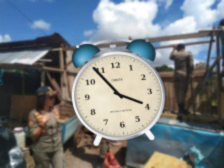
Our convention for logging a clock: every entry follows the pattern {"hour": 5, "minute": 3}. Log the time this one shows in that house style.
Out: {"hour": 3, "minute": 54}
